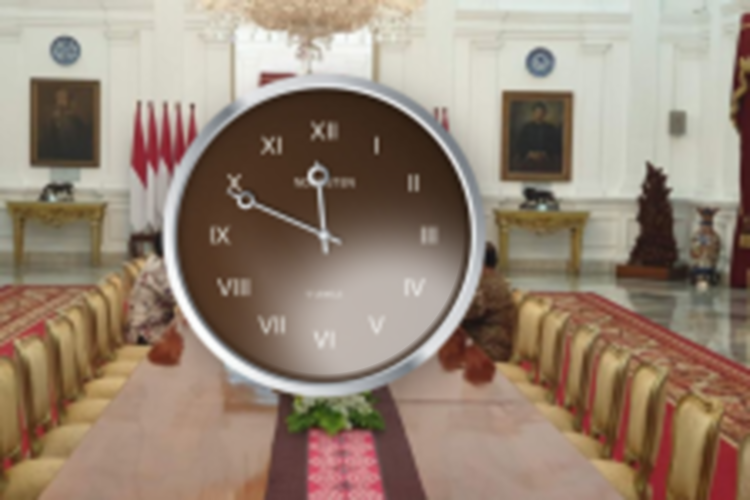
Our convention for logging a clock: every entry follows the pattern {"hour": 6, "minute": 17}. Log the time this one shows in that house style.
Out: {"hour": 11, "minute": 49}
